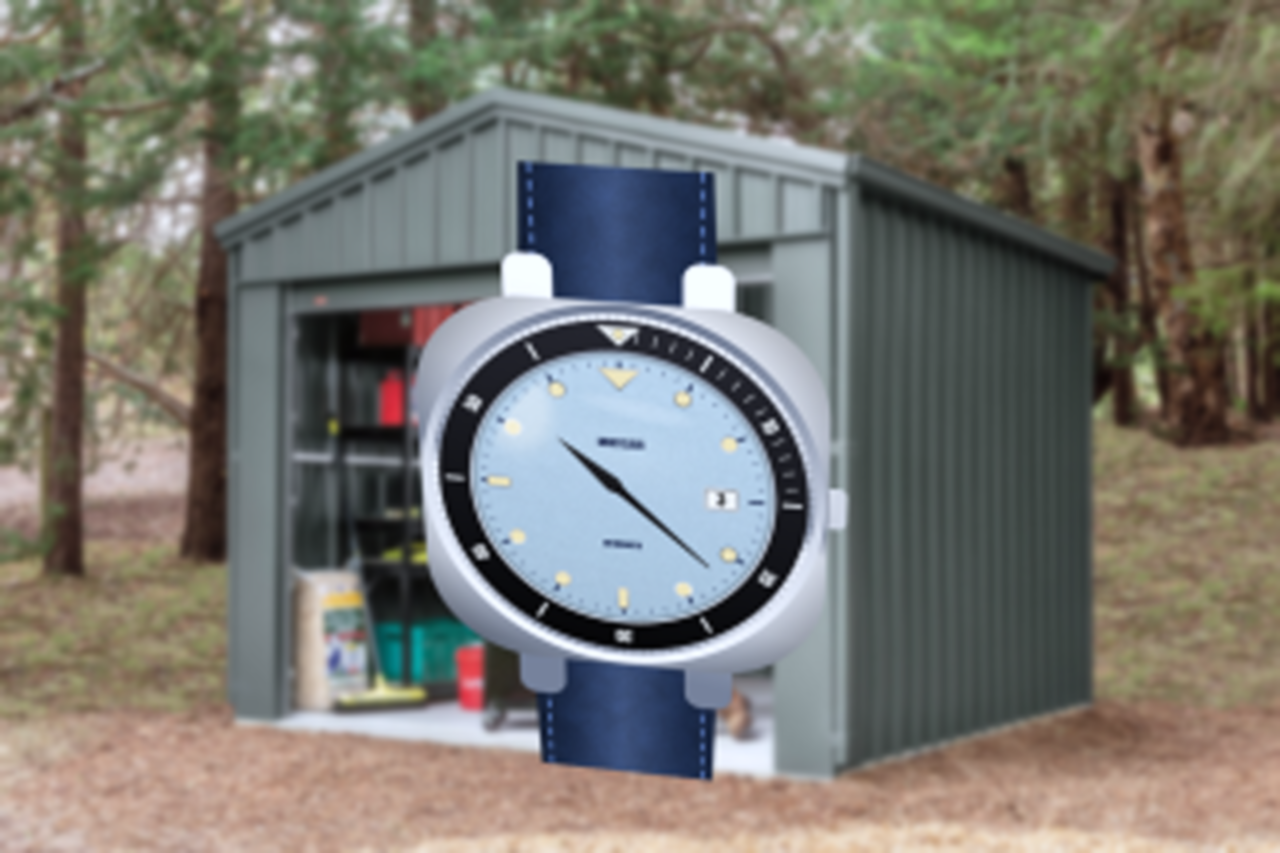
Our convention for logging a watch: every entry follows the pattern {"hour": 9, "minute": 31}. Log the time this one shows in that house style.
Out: {"hour": 10, "minute": 22}
